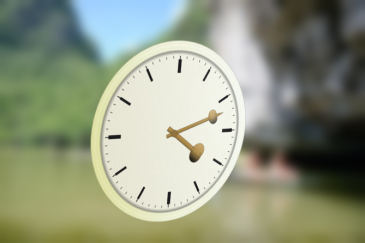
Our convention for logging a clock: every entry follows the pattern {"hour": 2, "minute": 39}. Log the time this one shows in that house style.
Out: {"hour": 4, "minute": 12}
